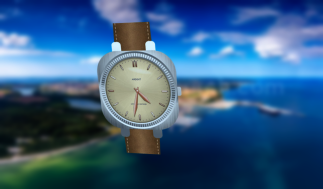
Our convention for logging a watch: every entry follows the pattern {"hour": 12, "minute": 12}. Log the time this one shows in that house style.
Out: {"hour": 4, "minute": 32}
